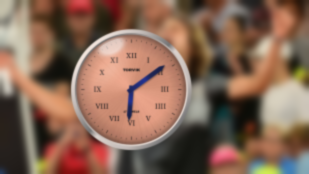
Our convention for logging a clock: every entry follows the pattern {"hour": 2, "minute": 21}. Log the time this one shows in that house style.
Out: {"hour": 6, "minute": 9}
